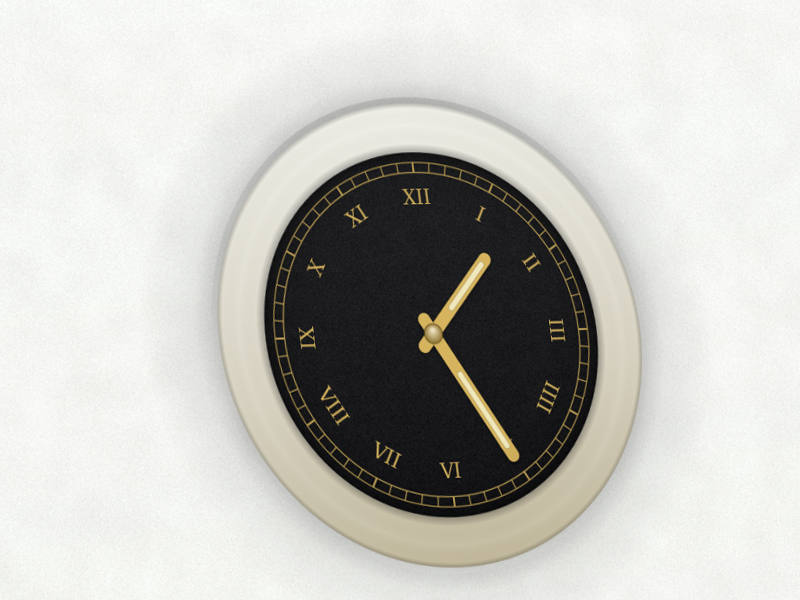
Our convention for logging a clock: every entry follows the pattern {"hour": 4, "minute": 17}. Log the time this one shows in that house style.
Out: {"hour": 1, "minute": 25}
